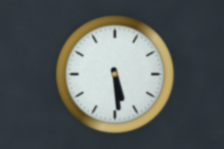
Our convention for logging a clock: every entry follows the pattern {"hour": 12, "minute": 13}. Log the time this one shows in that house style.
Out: {"hour": 5, "minute": 29}
